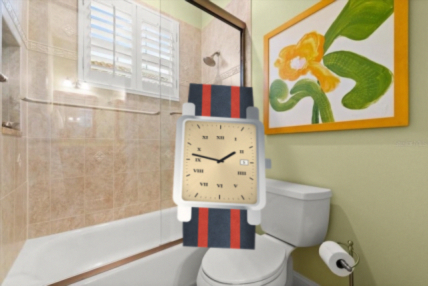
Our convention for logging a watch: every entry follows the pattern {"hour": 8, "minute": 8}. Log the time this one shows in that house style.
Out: {"hour": 1, "minute": 47}
